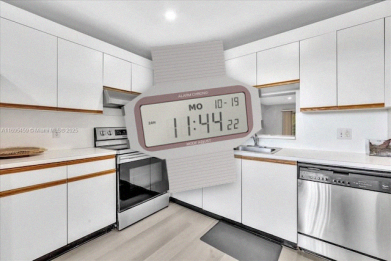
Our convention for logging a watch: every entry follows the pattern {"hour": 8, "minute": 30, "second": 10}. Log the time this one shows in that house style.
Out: {"hour": 11, "minute": 44, "second": 22}
